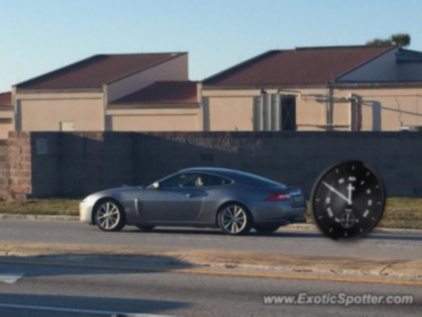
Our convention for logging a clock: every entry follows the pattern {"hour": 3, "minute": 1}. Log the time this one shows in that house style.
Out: {"hour": 11, "minute": 50}
